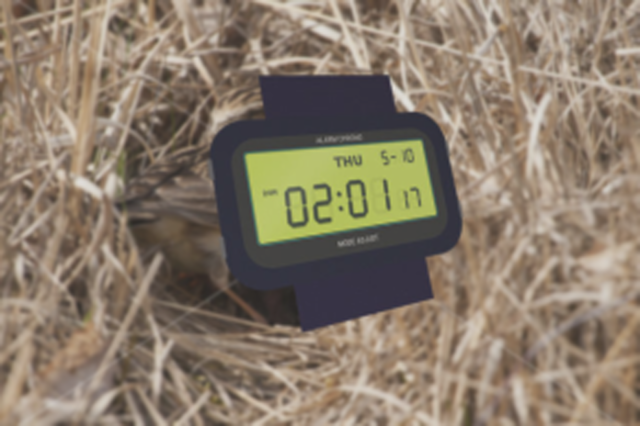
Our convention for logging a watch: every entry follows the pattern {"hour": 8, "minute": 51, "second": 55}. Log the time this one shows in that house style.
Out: {"hour": 2, "minute": 1, "second": 17}
